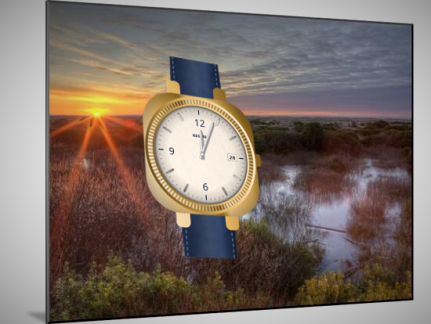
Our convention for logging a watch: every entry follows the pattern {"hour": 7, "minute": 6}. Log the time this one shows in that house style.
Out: {"hour": 12, "minute": 4}
